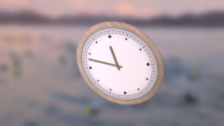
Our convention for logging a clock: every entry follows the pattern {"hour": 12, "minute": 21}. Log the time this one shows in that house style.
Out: {"hour": 11, "minute": 48}
